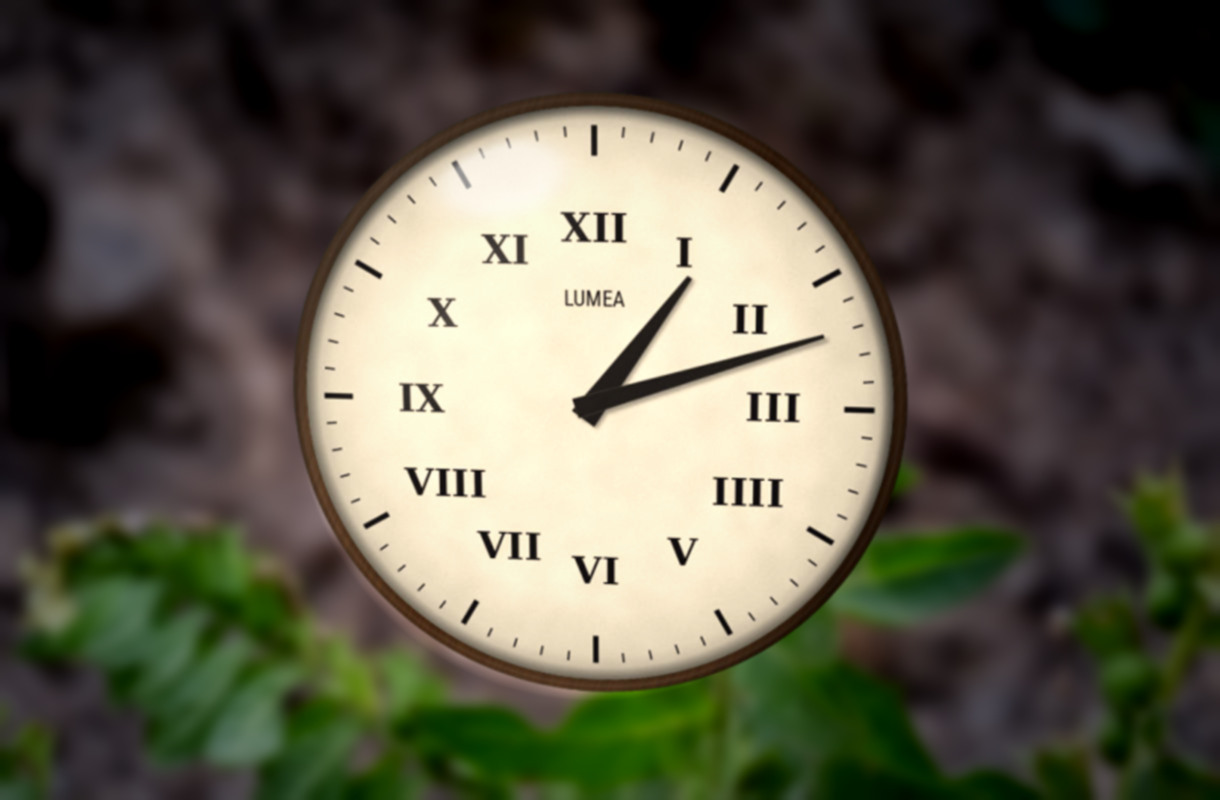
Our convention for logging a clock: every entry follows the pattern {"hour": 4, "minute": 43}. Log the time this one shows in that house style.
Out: {"hour": 1, "minute": 12}
